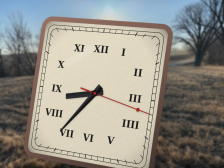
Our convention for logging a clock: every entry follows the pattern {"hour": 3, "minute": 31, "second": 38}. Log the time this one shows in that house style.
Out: {"hour": 8, "minute": 36, "second": 17}
